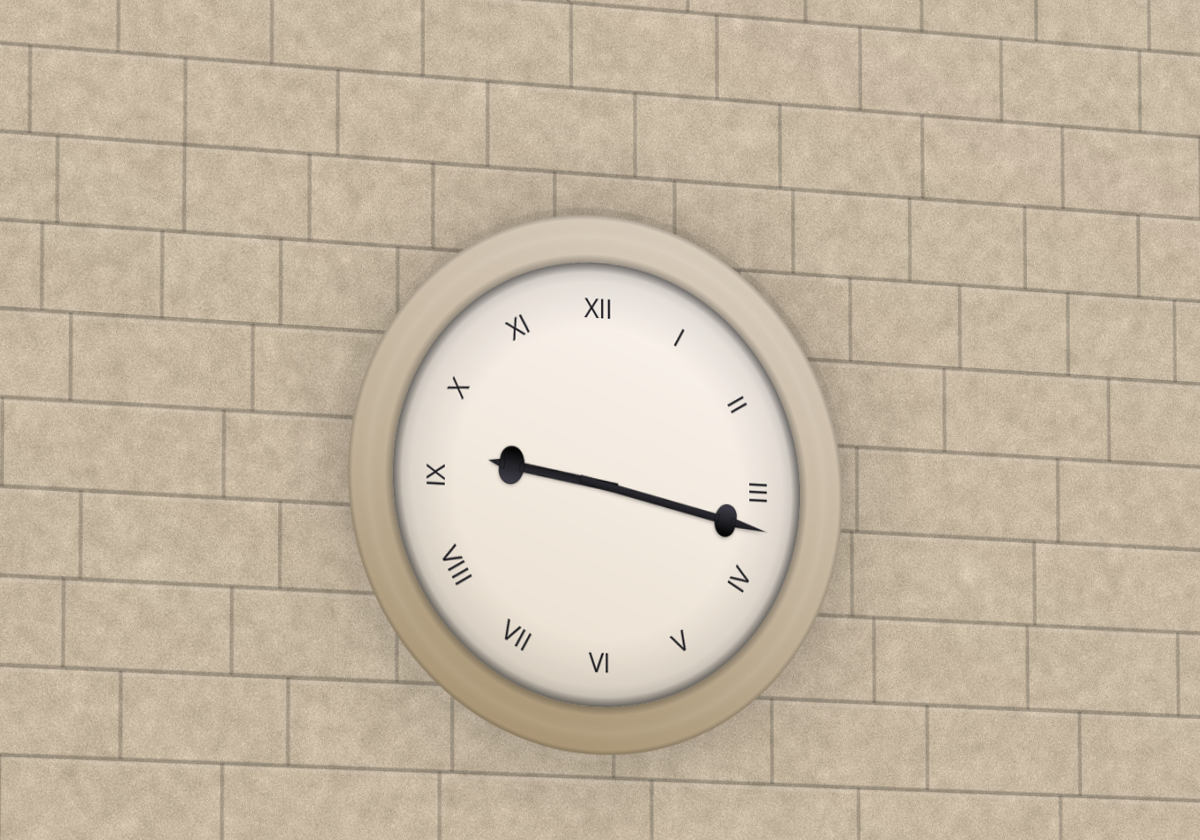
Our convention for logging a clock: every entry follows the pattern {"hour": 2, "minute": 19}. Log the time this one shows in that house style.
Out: {"hour": 9, "minute": 17}
